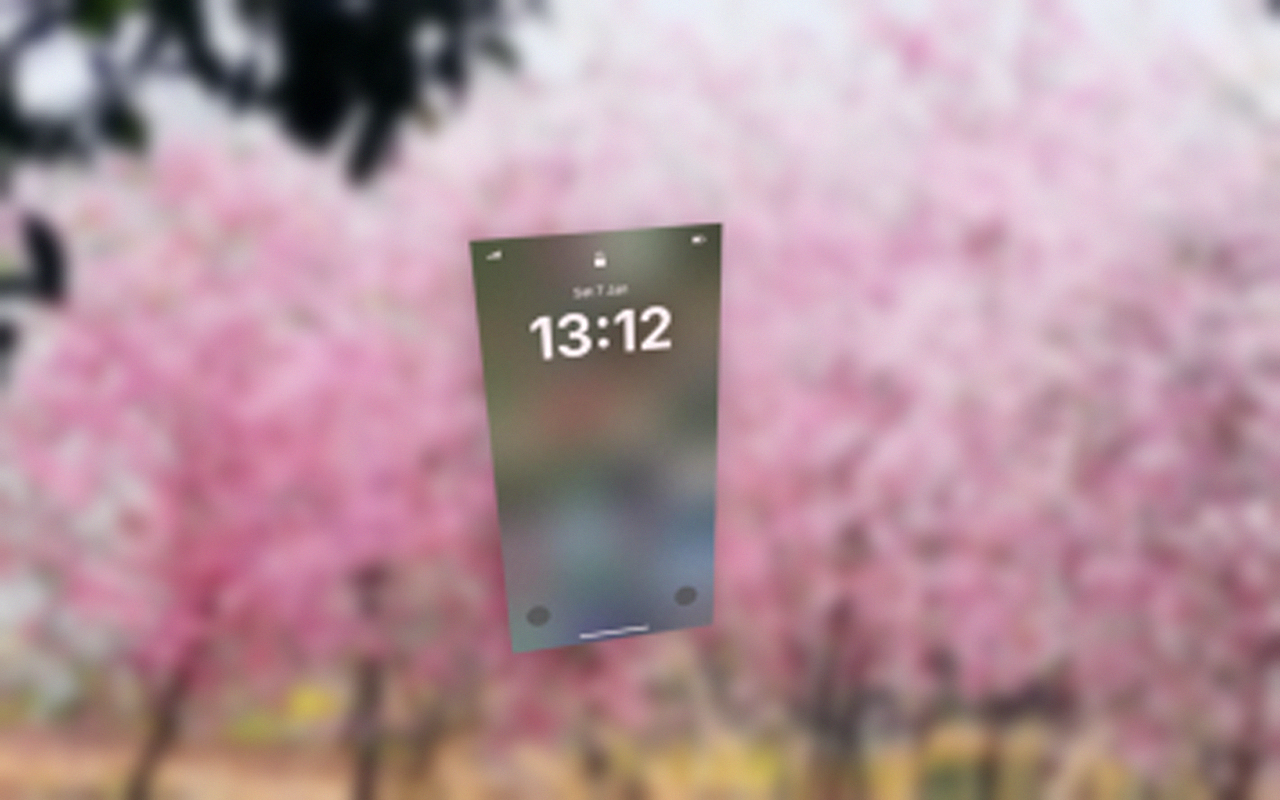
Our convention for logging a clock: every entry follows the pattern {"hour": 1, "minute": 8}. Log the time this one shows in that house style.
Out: {"hour": 13, "minute": 12}
